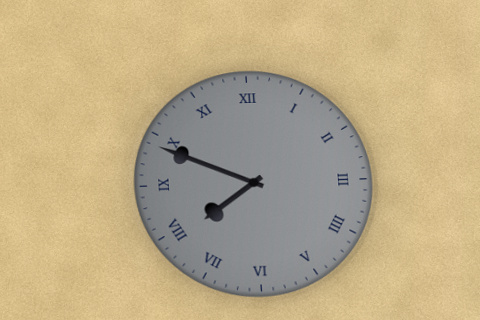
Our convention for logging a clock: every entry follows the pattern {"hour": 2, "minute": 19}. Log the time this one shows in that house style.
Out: {"hour": 7, "minute": 49}
